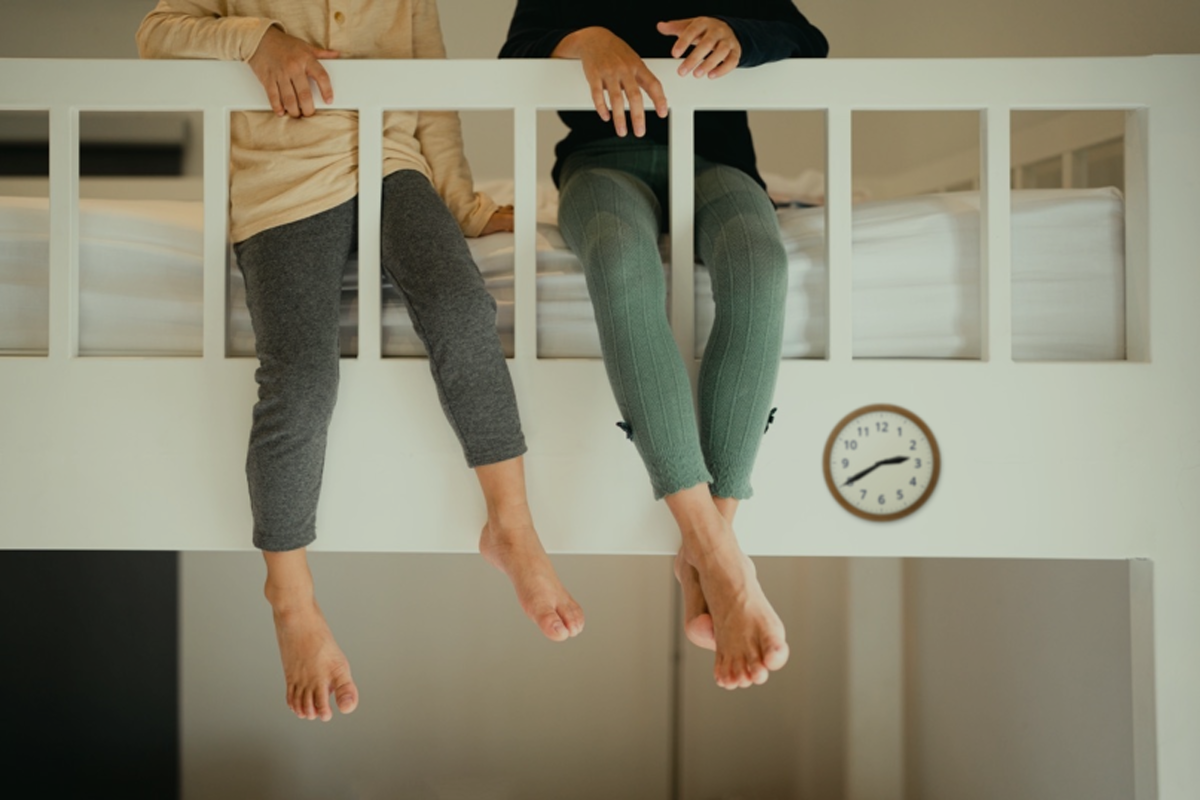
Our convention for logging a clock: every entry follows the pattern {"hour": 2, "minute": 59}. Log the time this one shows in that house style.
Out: {"hour": 2, "minute": 40}
